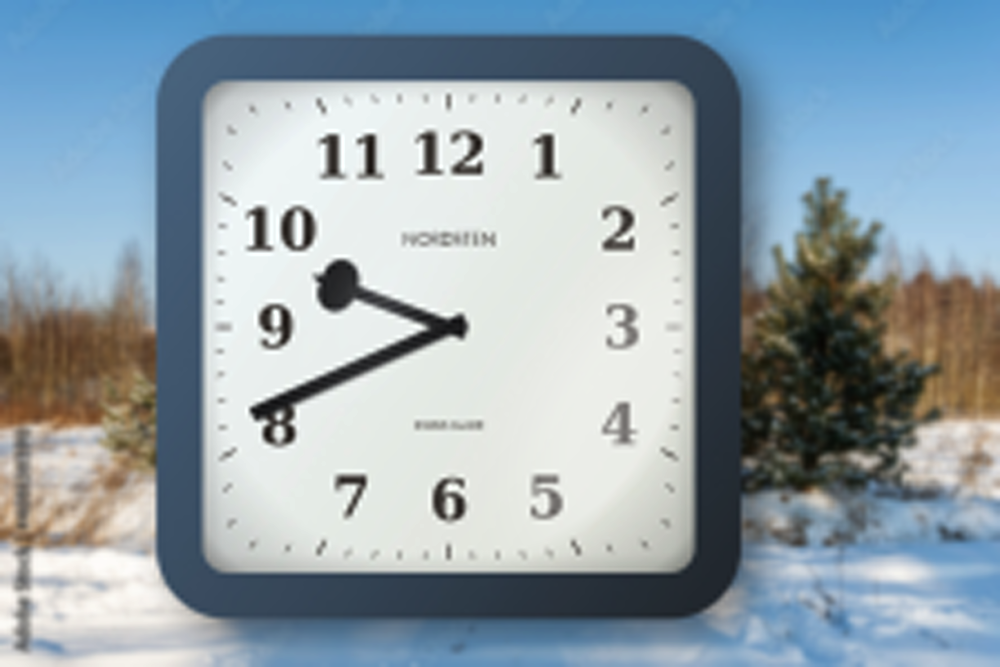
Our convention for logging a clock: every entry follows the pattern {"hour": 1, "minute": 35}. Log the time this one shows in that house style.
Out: {"hour": 9, "minute": 41}
